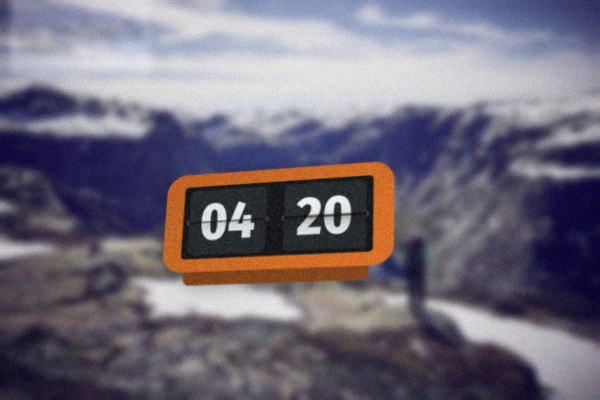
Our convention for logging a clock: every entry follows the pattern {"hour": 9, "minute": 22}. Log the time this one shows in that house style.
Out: {"hour": 4, "minute": 20}
